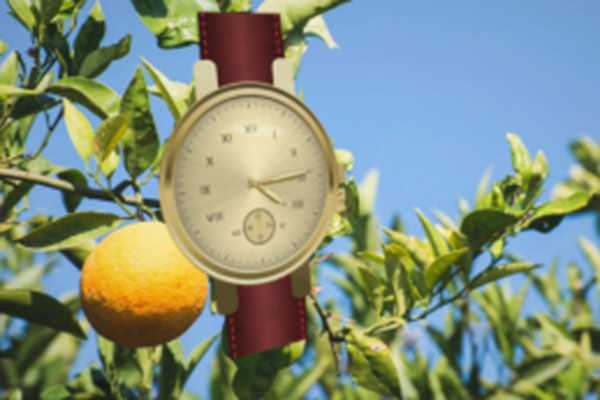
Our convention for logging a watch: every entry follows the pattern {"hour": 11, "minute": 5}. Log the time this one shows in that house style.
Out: {"hour": 4, "minute": 14}
